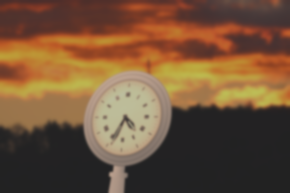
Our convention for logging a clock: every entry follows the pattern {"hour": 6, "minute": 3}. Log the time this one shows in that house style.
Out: {"hour": 4, "minute": 34}
